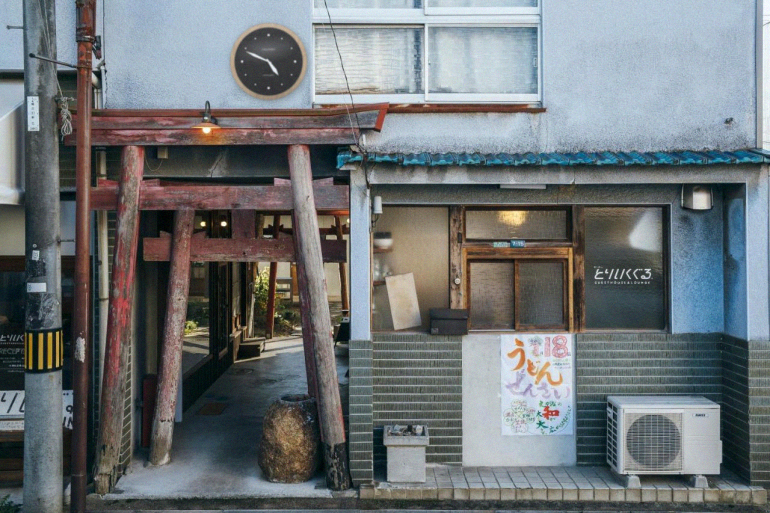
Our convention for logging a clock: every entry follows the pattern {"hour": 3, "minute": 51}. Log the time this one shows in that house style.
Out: {"hour": 4, "minute": 49}
